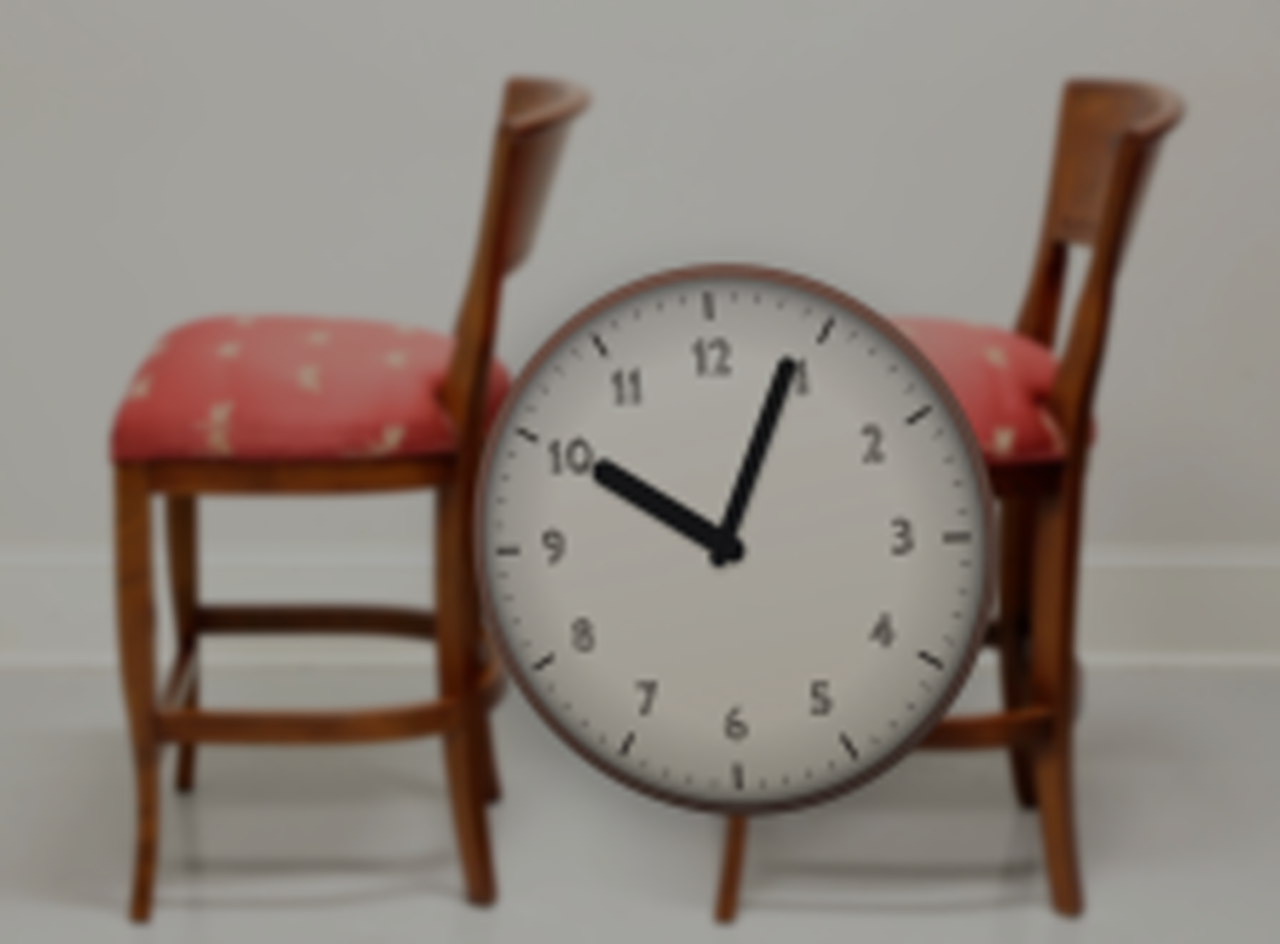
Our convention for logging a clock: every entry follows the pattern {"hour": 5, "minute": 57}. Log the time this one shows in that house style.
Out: {"hour": 10, "minute": 4}
